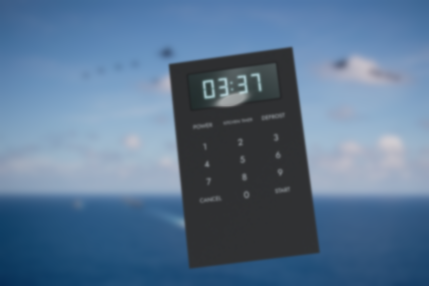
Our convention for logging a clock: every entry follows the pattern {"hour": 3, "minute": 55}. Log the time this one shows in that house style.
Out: {"hour": 3, "minute": 37}
